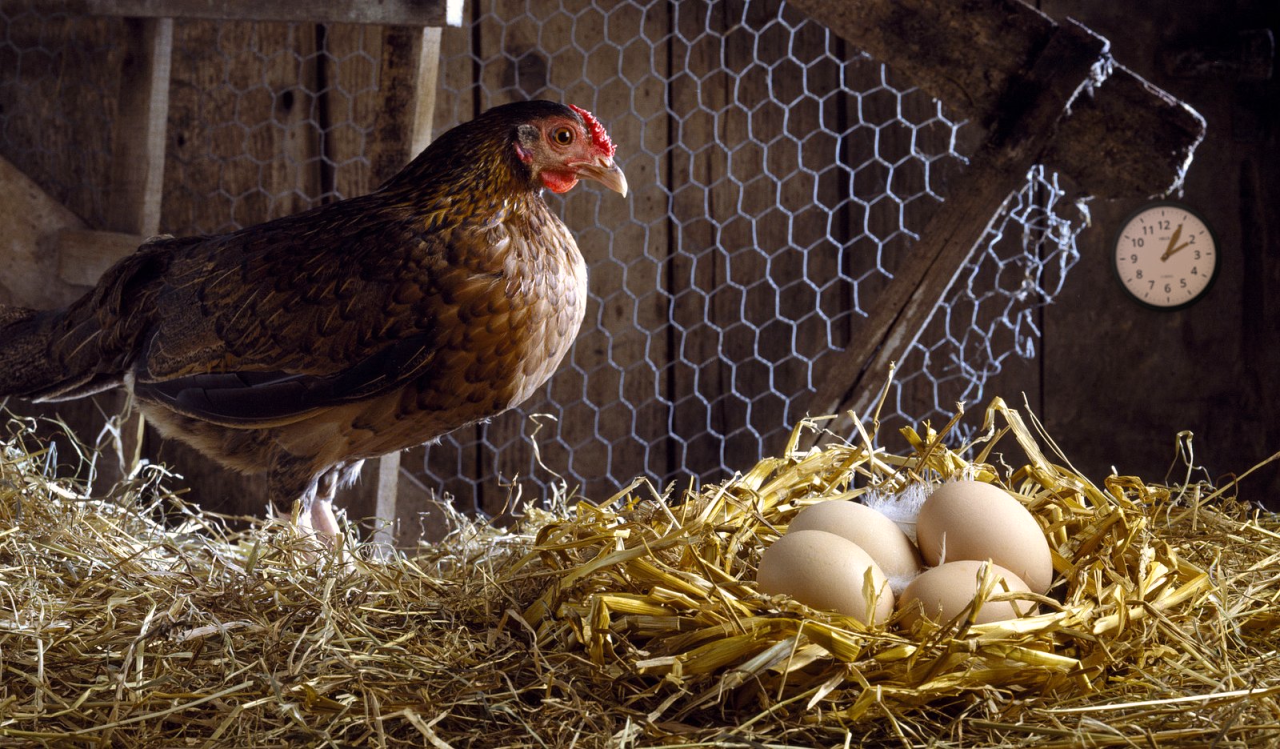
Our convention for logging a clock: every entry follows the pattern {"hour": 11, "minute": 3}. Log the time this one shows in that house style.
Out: {"hour": 2, "minute": 5}
